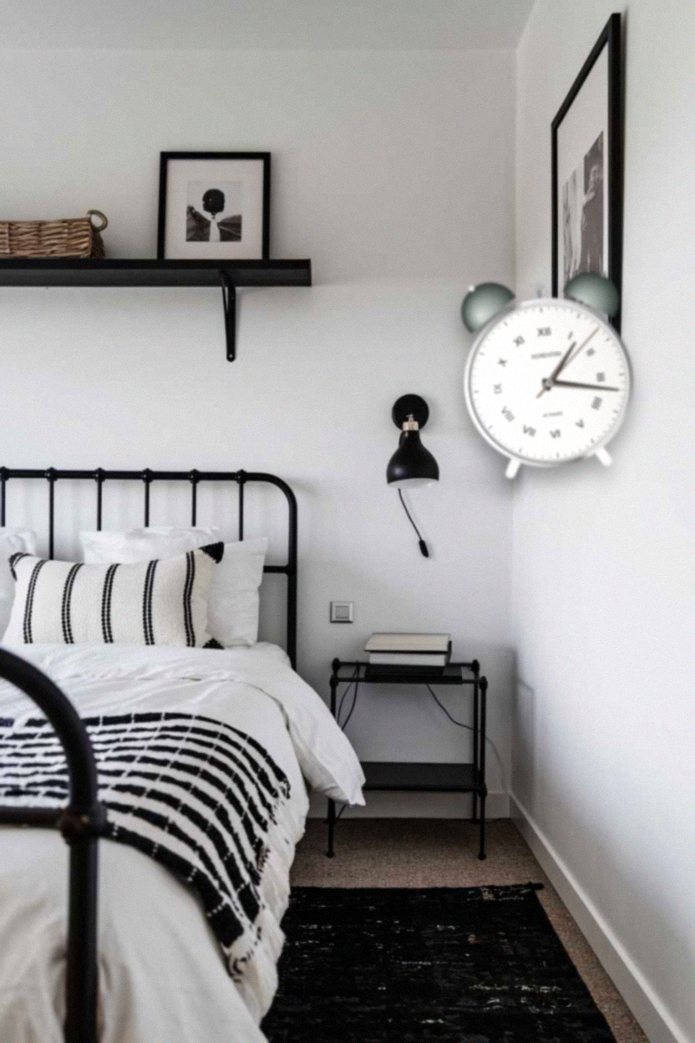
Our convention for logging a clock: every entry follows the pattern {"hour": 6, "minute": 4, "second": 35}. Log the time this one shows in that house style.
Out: {"hour": 1, "minute": 17, "second": 8}
